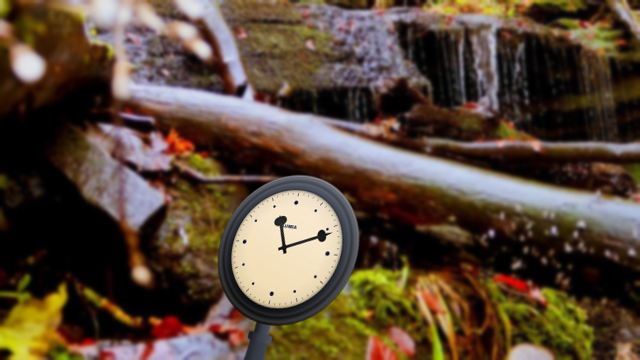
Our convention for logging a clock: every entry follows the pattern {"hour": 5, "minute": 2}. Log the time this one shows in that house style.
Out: {"hour": 11, "minute": 11}
